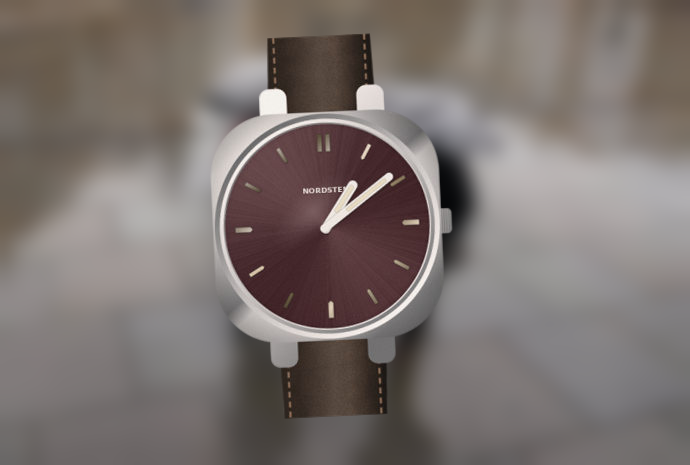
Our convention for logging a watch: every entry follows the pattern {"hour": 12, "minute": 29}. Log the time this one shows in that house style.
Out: {"hour": 1, "minute": 9}
